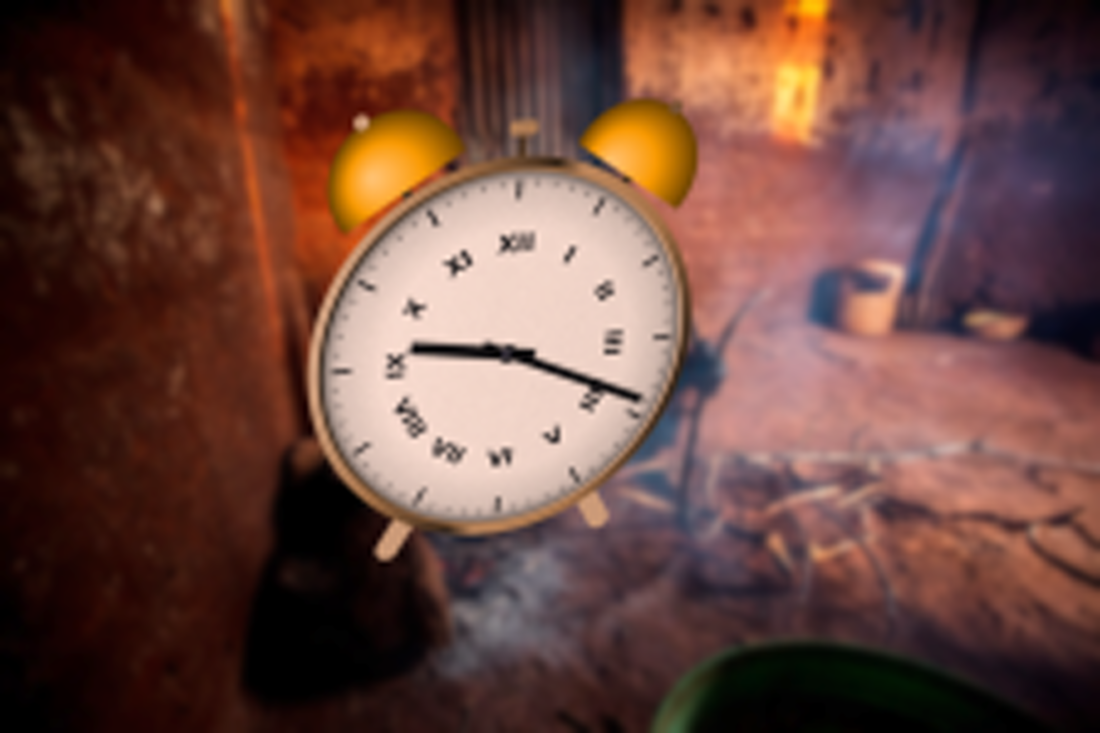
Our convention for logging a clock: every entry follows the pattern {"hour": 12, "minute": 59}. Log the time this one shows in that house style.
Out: {"hour": 9, "minute": 19}
